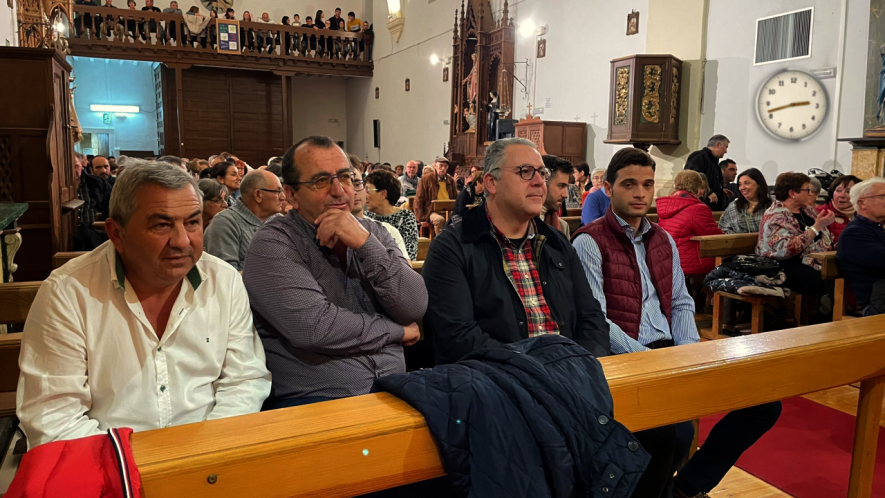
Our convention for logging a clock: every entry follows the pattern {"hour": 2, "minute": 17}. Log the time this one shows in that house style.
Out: {"hour": 2, "minute": 42}
